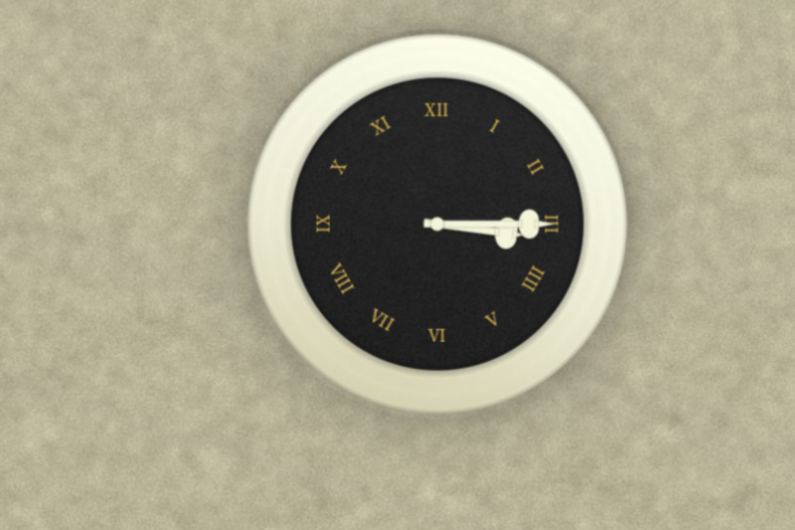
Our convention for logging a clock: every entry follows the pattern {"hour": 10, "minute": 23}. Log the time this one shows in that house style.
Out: {"hour": 3, "minute": 15}
